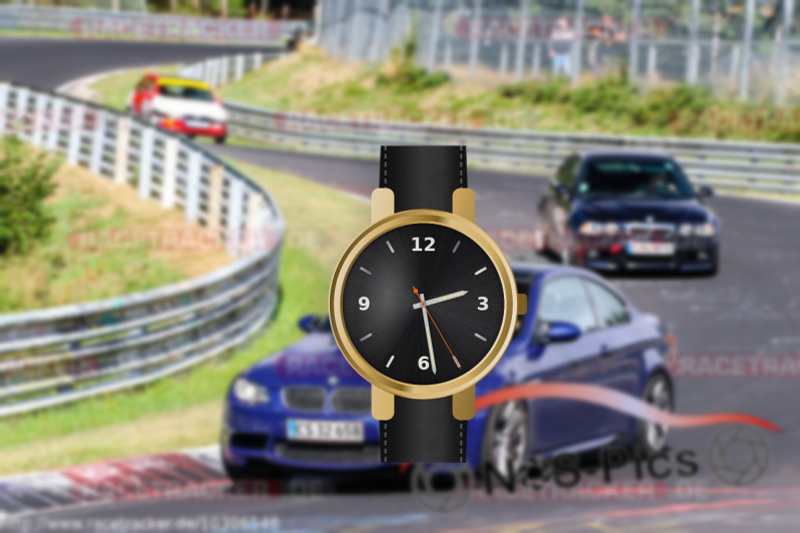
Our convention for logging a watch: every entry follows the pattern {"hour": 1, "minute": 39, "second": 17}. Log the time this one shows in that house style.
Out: {"hour": 2, "minute": 28, "second": 25}
